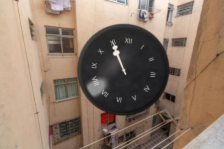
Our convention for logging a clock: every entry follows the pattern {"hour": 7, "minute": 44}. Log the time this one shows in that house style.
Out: {"hour": 10, "minute": 55}
